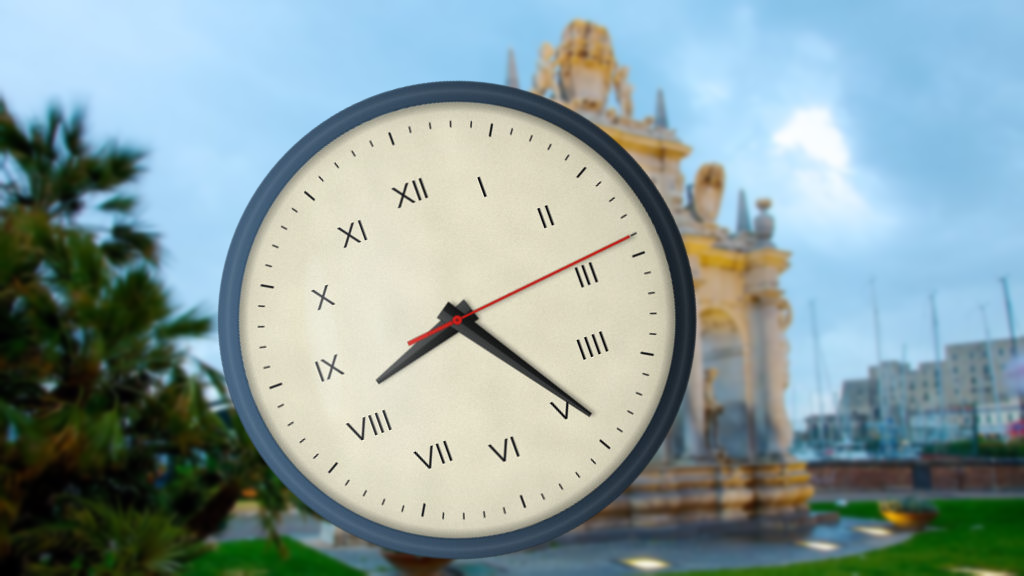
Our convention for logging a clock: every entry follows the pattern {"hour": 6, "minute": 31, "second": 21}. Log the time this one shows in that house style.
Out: {"hour": 8, "minute": 24, "second": 14}
